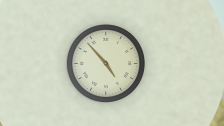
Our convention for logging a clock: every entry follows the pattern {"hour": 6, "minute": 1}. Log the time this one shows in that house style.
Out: {"hour": 4, "minute": 53}
